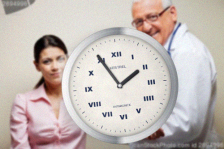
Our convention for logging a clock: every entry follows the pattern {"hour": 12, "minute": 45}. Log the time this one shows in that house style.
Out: {"hour": 1, "minute": 55}
